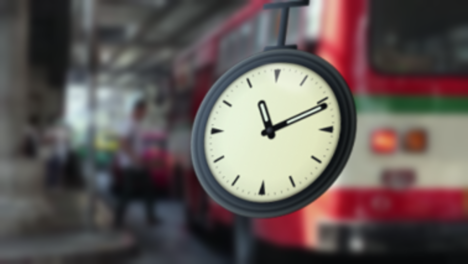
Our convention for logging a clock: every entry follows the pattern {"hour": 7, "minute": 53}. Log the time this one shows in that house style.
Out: {"hour": 11, "minute": 11}
